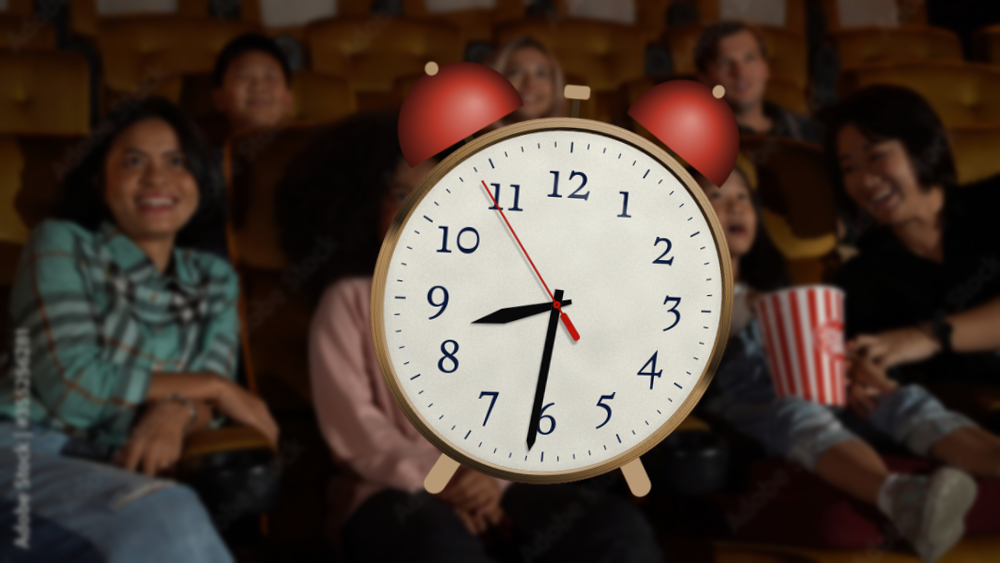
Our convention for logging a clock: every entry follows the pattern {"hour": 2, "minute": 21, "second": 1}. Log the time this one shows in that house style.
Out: {"hour": 8, "minute": 30, "second": 54}
